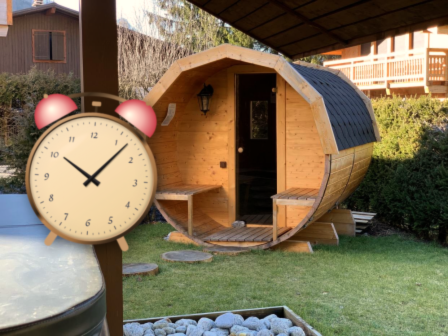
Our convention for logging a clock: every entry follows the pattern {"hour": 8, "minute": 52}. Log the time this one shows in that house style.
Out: {"hour": 10, "minute": 7}
